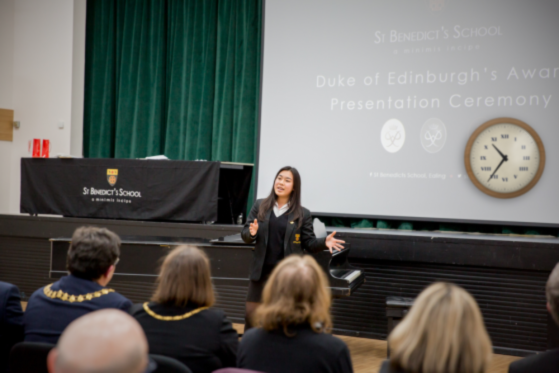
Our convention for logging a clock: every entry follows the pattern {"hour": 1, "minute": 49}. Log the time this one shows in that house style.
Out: {"hour": 10, "minute": 36}
